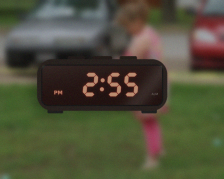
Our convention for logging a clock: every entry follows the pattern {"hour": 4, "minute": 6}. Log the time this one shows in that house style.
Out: {"hour": 2, "minute": 55}
